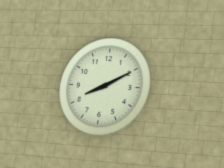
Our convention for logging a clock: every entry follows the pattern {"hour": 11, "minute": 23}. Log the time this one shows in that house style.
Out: {"hour": 8, "minute": 10}
